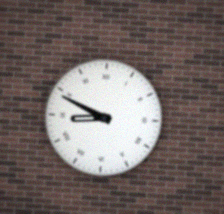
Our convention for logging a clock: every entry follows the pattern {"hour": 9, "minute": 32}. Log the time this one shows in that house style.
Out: {"hour": 8, "minute": 49}
